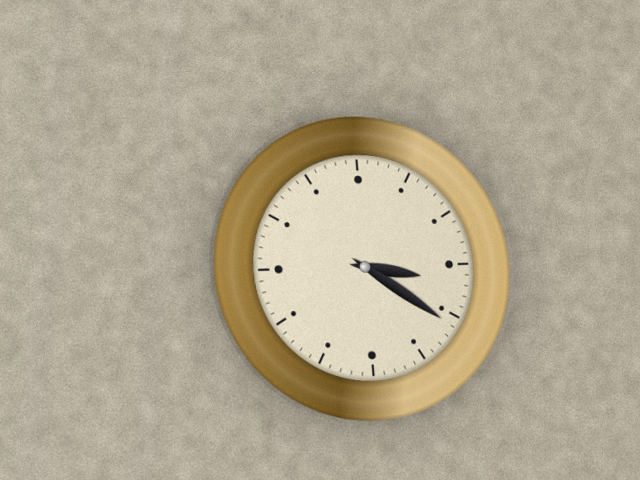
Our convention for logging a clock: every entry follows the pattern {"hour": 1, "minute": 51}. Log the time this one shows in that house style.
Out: {"hour": 3, "minute": 21}
